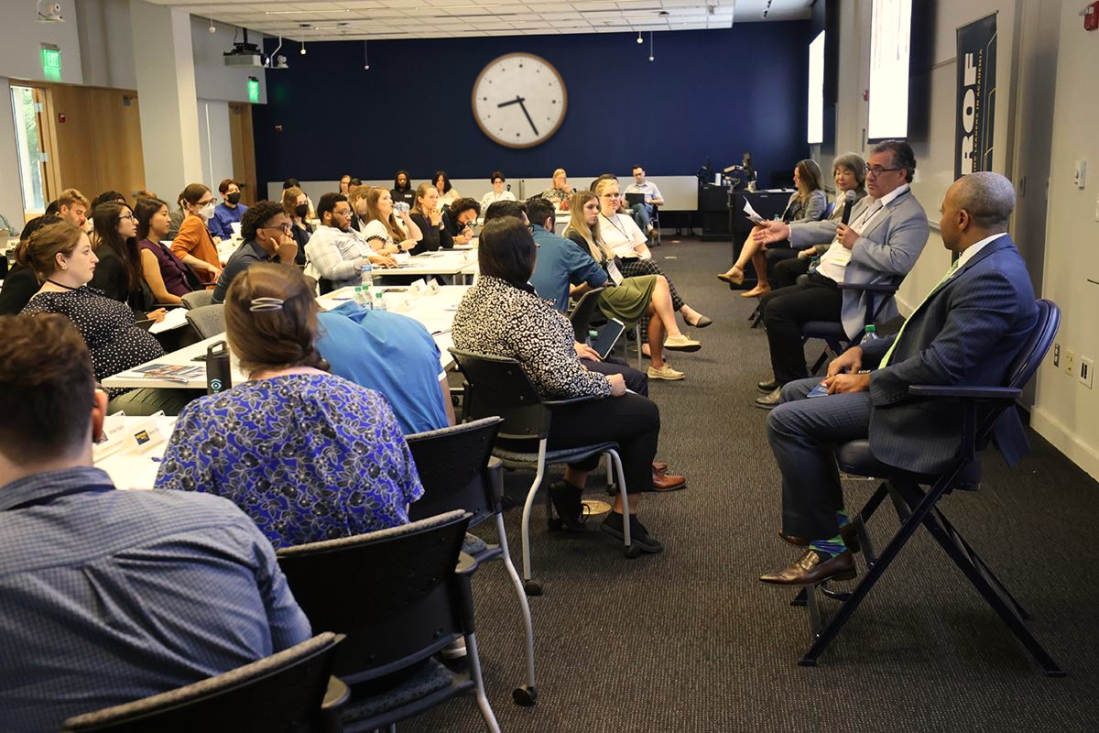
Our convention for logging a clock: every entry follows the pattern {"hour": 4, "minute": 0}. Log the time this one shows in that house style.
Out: {"hour": 8, "minute": 25}
